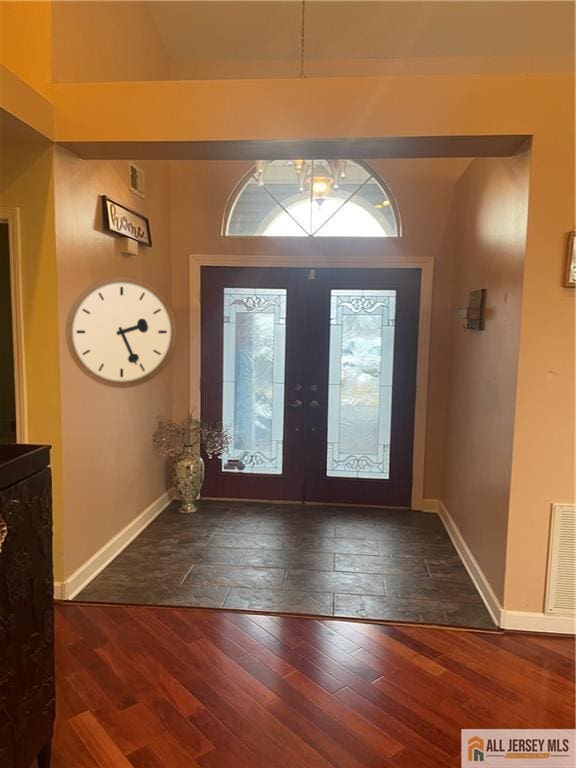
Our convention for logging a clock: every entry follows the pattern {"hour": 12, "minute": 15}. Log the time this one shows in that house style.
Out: {"hour": 2, "minute": 26}
